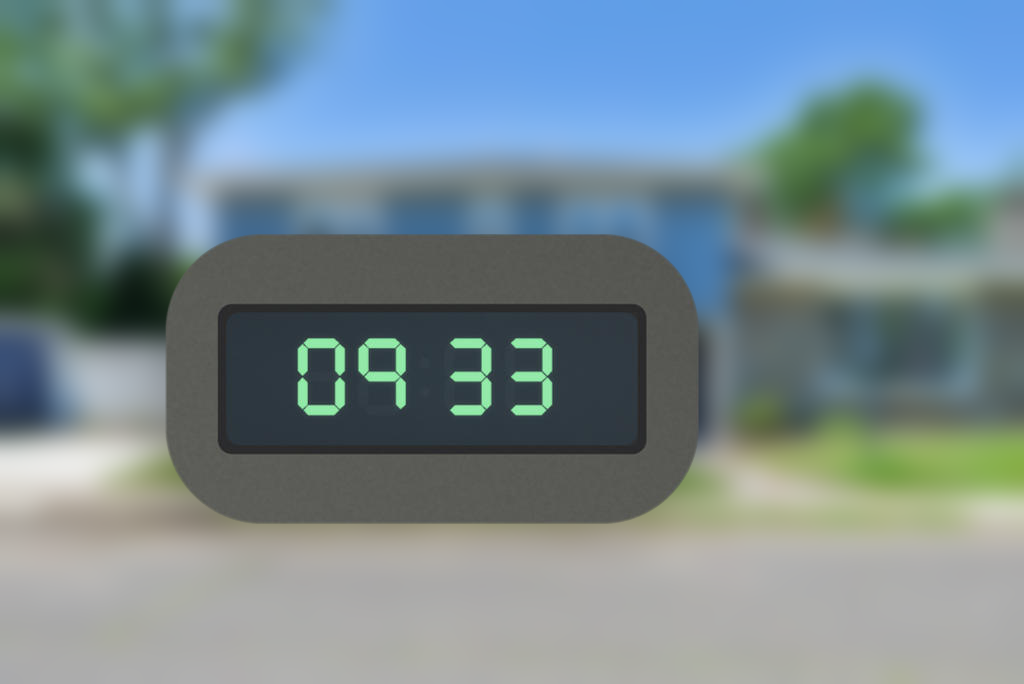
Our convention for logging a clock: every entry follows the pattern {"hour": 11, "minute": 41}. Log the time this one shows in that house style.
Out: {"hour": 9, "minute": 33}
